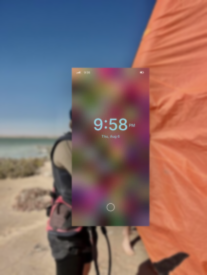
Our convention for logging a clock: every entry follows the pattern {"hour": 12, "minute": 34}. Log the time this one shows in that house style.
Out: {"hour": 9, "minute": 58}
